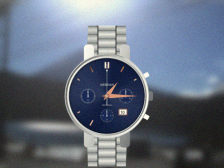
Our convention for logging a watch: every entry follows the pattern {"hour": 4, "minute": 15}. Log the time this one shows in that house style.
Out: {"hour": 1, "minute": 15}
